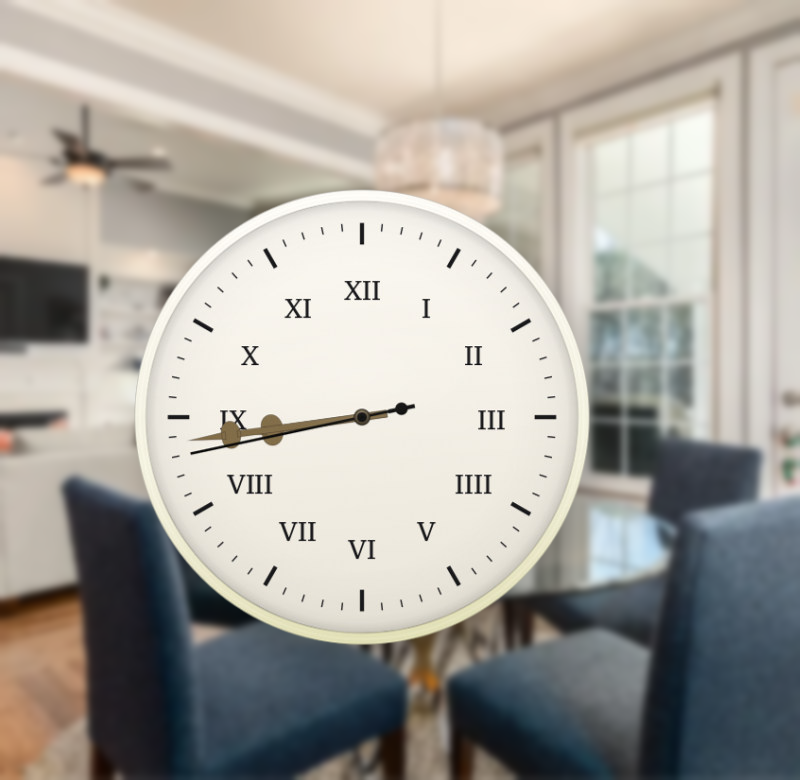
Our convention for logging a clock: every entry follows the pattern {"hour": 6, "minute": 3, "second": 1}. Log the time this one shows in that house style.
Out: {"hour": 8, "minute": 43, "second": 43}
